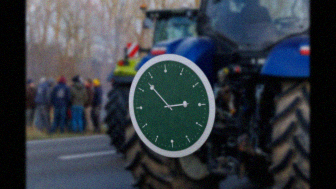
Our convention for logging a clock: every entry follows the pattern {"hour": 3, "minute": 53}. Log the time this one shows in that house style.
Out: {"hour": 2, "minute": 53}
